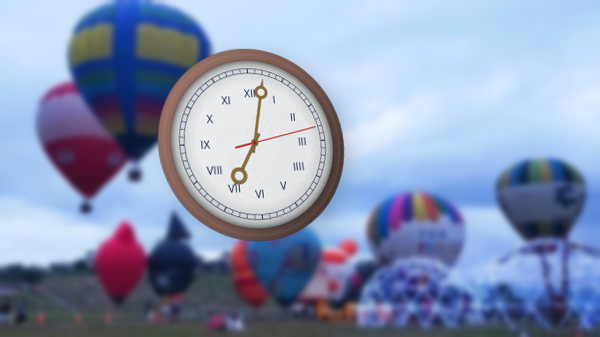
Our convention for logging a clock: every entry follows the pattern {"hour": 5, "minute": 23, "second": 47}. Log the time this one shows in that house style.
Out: {"hour": 7, "minute": 2, "second": 13}
